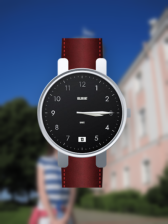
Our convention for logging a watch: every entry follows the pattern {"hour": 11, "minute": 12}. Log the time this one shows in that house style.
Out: {"hour": 3, "minute": 15}
